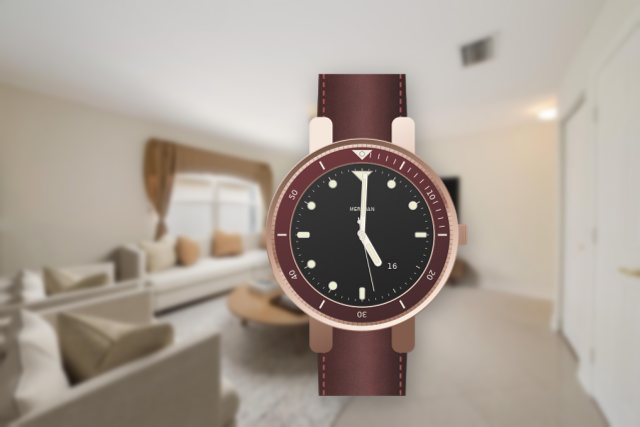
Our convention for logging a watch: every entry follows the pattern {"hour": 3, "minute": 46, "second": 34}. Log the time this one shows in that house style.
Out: {"hour": 5, "minute": 0, "second": 28}
